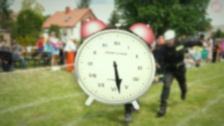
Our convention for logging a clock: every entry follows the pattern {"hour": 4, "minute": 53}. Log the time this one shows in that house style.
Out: {"hour": 5, "minute": 28}
